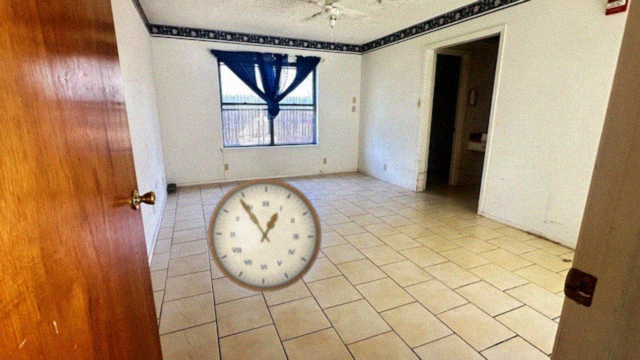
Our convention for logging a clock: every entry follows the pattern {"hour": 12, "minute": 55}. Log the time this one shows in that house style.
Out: {"hour": 12, "minute": 54}
